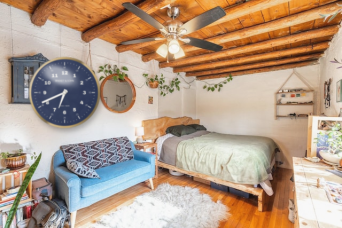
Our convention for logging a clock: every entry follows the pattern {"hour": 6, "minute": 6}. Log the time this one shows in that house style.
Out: {"hour": 6, "minute": 41}
